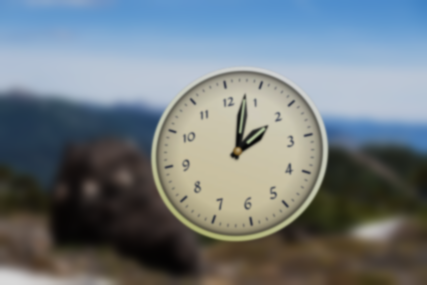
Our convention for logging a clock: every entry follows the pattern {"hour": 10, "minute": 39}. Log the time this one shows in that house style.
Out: {"hour": 2, "minute": 3}
